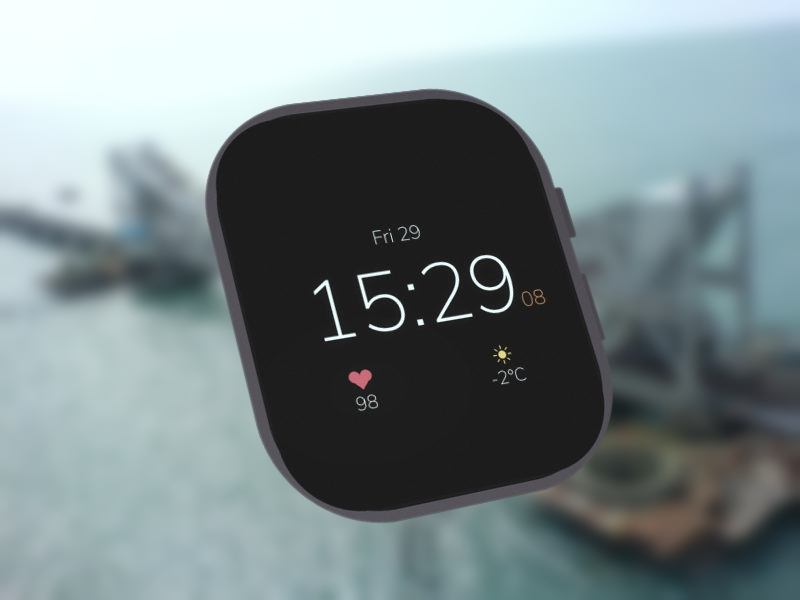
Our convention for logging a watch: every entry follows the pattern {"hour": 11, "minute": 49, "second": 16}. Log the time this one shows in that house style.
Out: {"hour": 15, "minute": 29, "second": 8}
